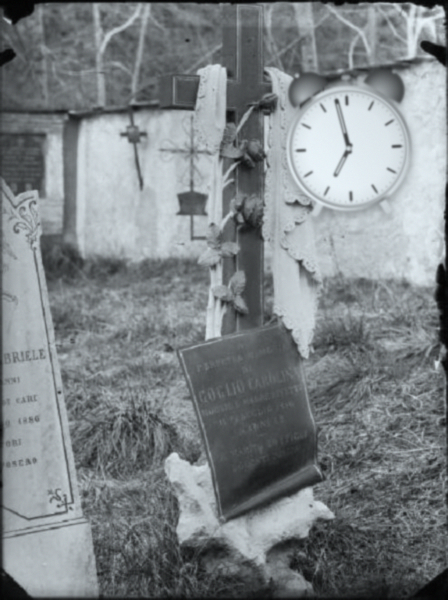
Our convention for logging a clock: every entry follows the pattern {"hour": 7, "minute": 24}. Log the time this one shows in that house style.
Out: {"hour": 6, "minute": 58}
